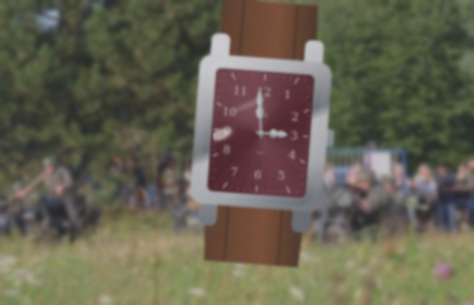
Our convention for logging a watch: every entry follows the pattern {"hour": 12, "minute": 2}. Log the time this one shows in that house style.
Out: {"hour": 2, "minute": 59}
